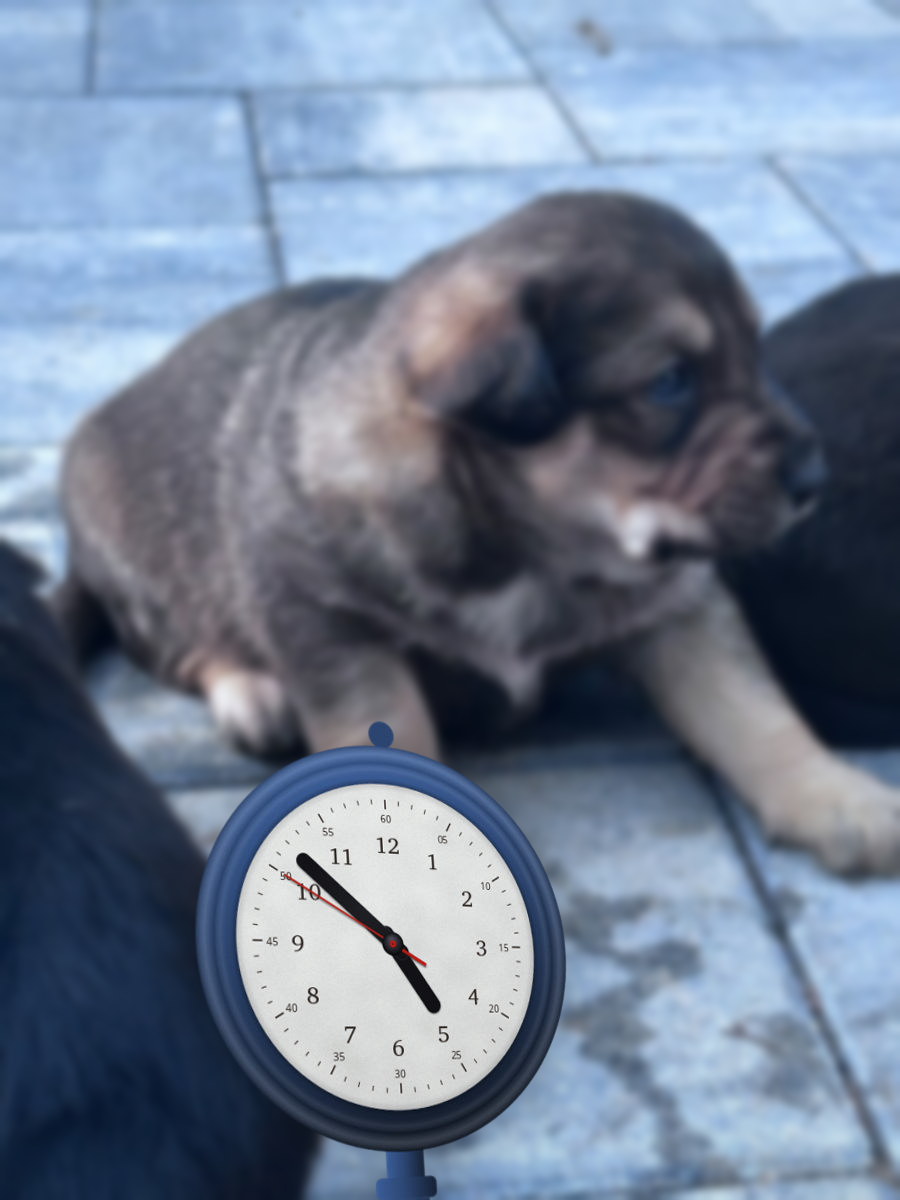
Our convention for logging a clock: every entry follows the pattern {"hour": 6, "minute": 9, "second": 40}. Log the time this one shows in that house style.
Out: {"hour": 4, "minute": 51, "second": 50}
